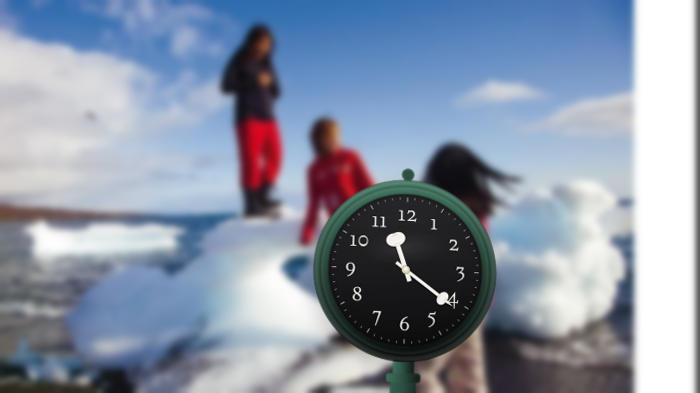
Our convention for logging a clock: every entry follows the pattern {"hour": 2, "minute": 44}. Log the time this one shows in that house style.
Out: {"hour": 11, "minute": 21}
